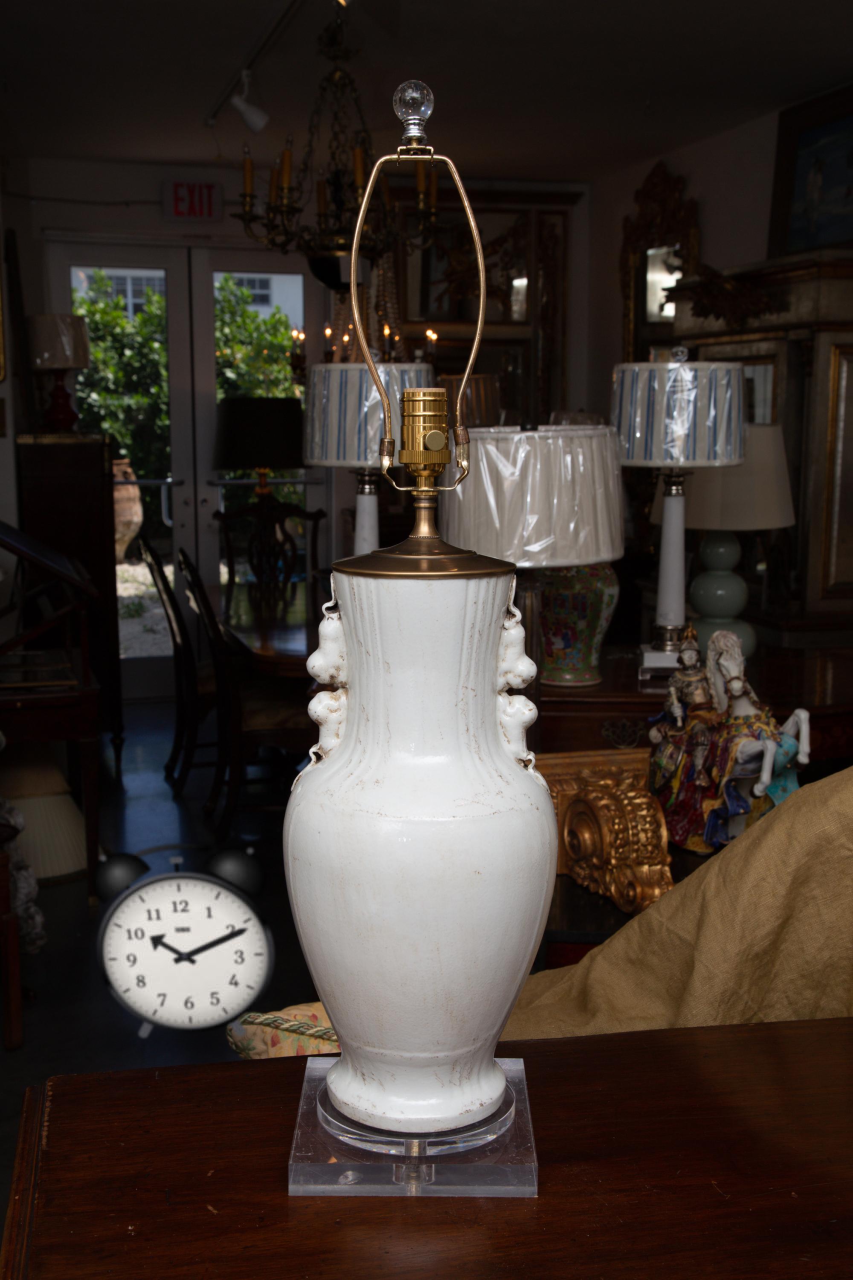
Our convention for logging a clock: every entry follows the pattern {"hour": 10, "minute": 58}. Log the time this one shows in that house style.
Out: {"hour": 10, "minute": 11}
